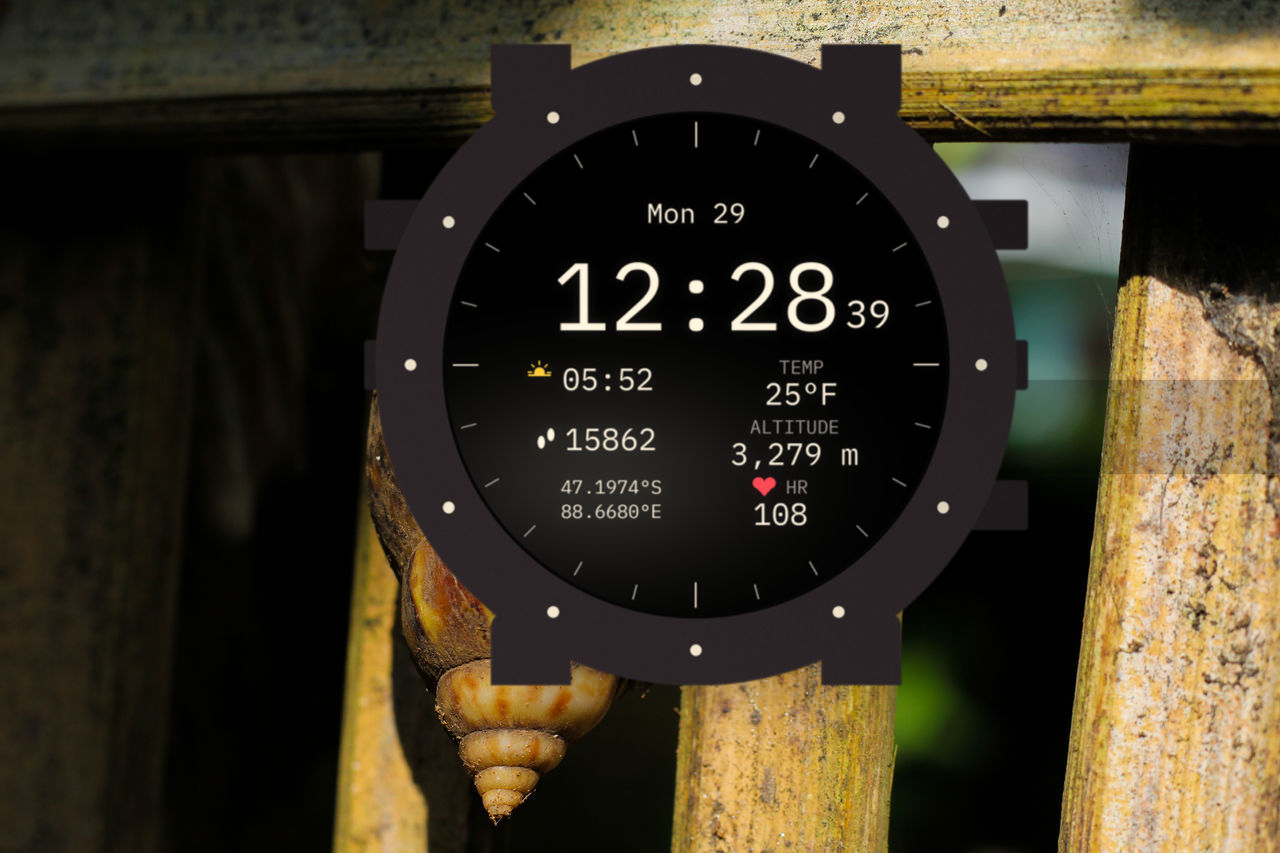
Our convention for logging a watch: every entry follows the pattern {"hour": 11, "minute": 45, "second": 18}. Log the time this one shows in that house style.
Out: {"hour": 12, "minute": 28, "second": 39}
